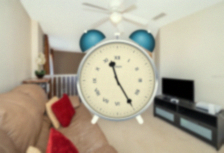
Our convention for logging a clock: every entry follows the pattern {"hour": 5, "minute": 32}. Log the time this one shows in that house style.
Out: {"hour": 11, "minute": 25}
